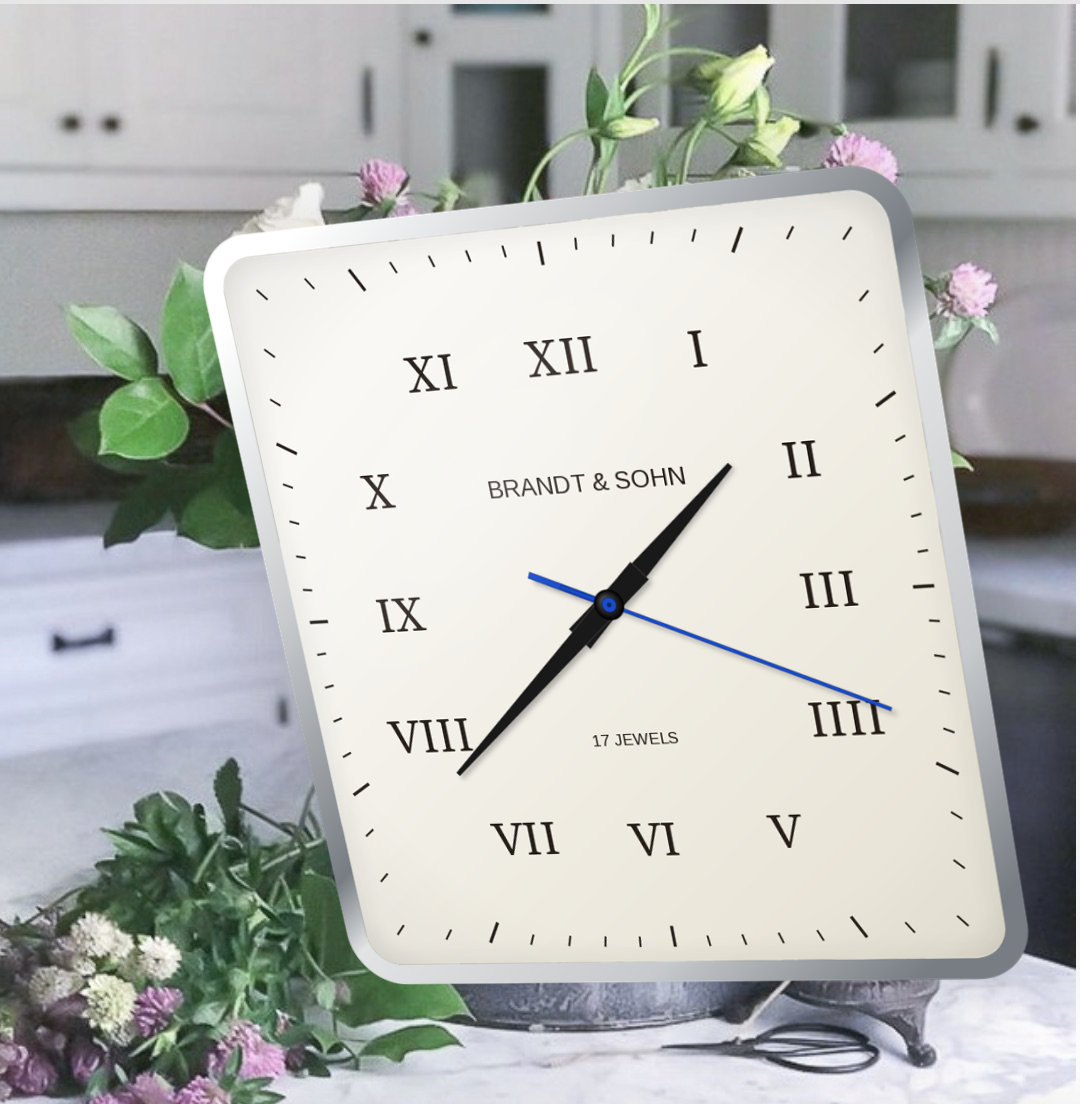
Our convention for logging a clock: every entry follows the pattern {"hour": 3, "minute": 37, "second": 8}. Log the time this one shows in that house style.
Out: {"hour": 1, "minute": 38, "second": 19}
